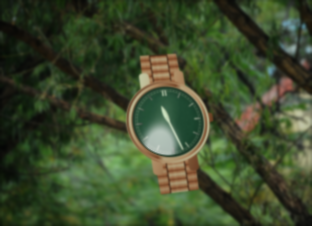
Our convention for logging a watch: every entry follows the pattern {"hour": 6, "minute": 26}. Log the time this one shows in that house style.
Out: {"hour": 11, "minute": 27}
